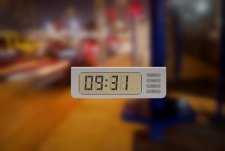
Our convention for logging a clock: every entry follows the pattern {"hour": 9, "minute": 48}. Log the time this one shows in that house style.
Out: {"hour": 9, "minute": 31}
